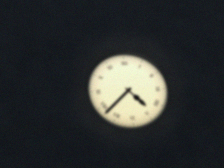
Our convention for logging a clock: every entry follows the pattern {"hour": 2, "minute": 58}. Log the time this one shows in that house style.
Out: {"hour": 4, "minute": 38}
